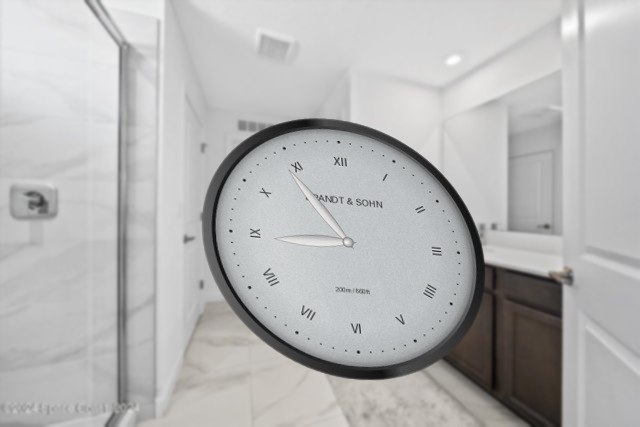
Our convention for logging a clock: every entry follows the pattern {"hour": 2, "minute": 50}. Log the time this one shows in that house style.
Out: {"hour": 8, "minute": 54}
